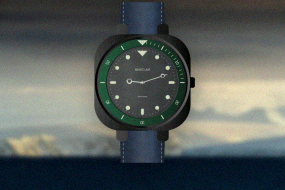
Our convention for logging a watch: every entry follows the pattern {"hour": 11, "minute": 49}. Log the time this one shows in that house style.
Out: {"hour": 9, "minute": 12}
